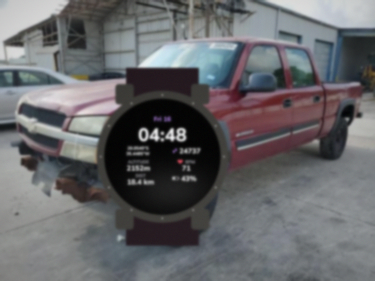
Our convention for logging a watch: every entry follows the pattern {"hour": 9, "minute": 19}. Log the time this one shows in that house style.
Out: {"hour": 4, "minute": 48}
